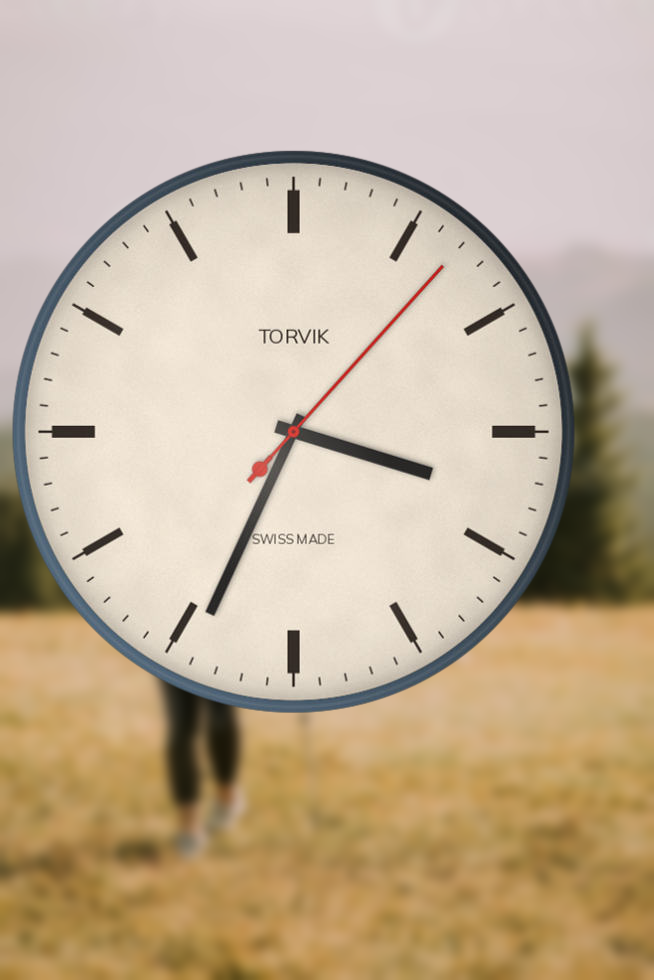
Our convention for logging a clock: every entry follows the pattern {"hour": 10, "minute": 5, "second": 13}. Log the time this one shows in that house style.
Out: {"hour": 3, "minute": 34, "second": 7}
